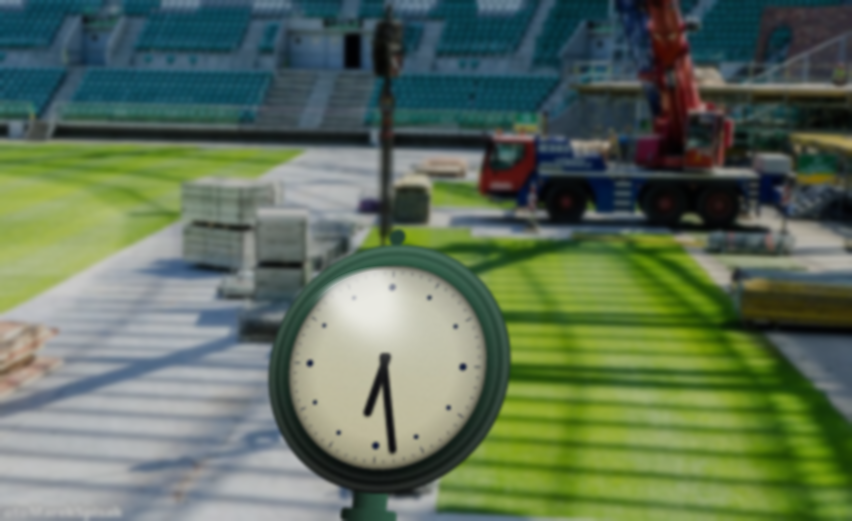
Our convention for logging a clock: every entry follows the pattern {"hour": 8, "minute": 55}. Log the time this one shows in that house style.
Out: {"hour": 6, "minute": 28}
